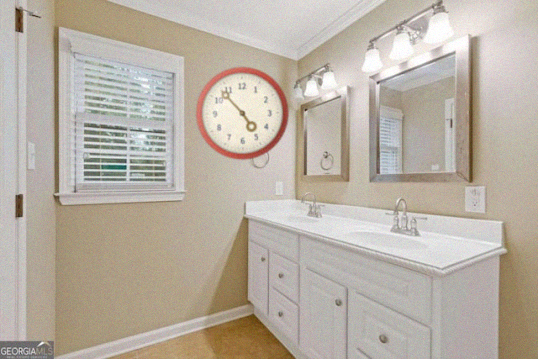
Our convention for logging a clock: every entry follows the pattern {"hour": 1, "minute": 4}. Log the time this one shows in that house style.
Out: {"hour": 4, "minute": 53}
